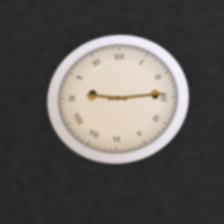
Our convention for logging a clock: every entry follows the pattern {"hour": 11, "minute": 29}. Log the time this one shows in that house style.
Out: {"hour": 9, "minute": 14}
